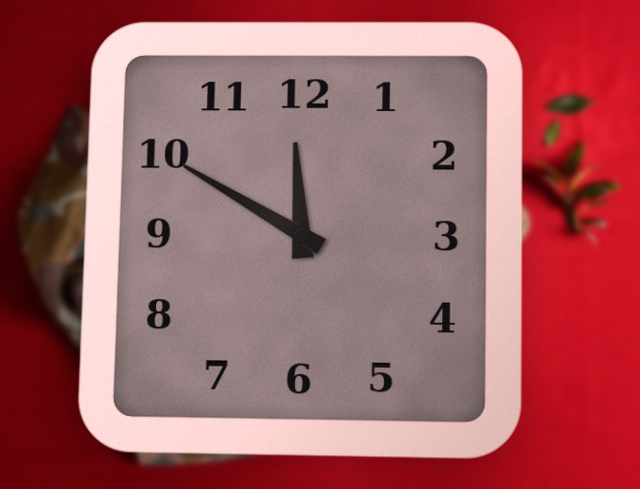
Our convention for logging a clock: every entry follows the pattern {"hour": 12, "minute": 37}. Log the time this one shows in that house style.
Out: {"hour": 11, "minute": 50}
